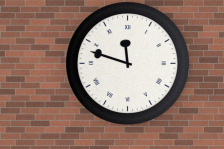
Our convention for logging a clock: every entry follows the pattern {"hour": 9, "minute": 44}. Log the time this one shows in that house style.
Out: {"hour": 11, "minute": 48}
